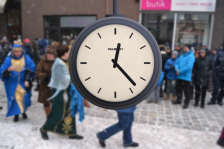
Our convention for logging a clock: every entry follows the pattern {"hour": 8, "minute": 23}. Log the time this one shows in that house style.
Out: {"hour": 12, "minute": 23}
